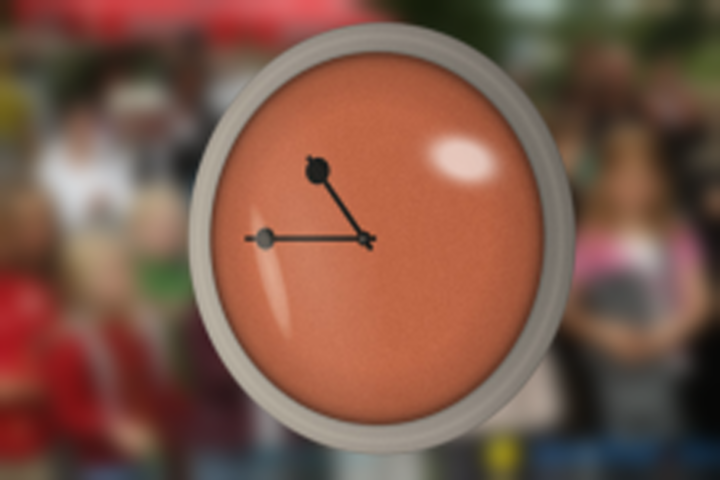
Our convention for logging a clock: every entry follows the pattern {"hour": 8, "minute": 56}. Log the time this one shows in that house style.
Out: {"hour": 10, "minute": 45}
